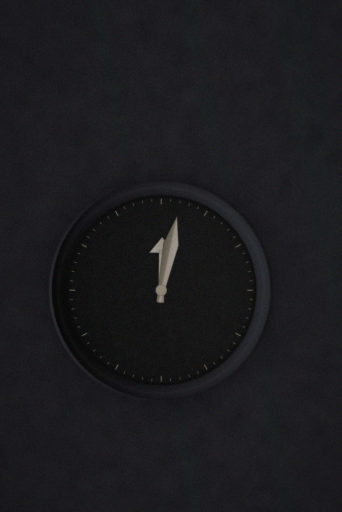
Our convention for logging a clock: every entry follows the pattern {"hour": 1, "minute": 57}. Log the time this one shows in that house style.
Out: {"hour": 12, "minute": 2}
